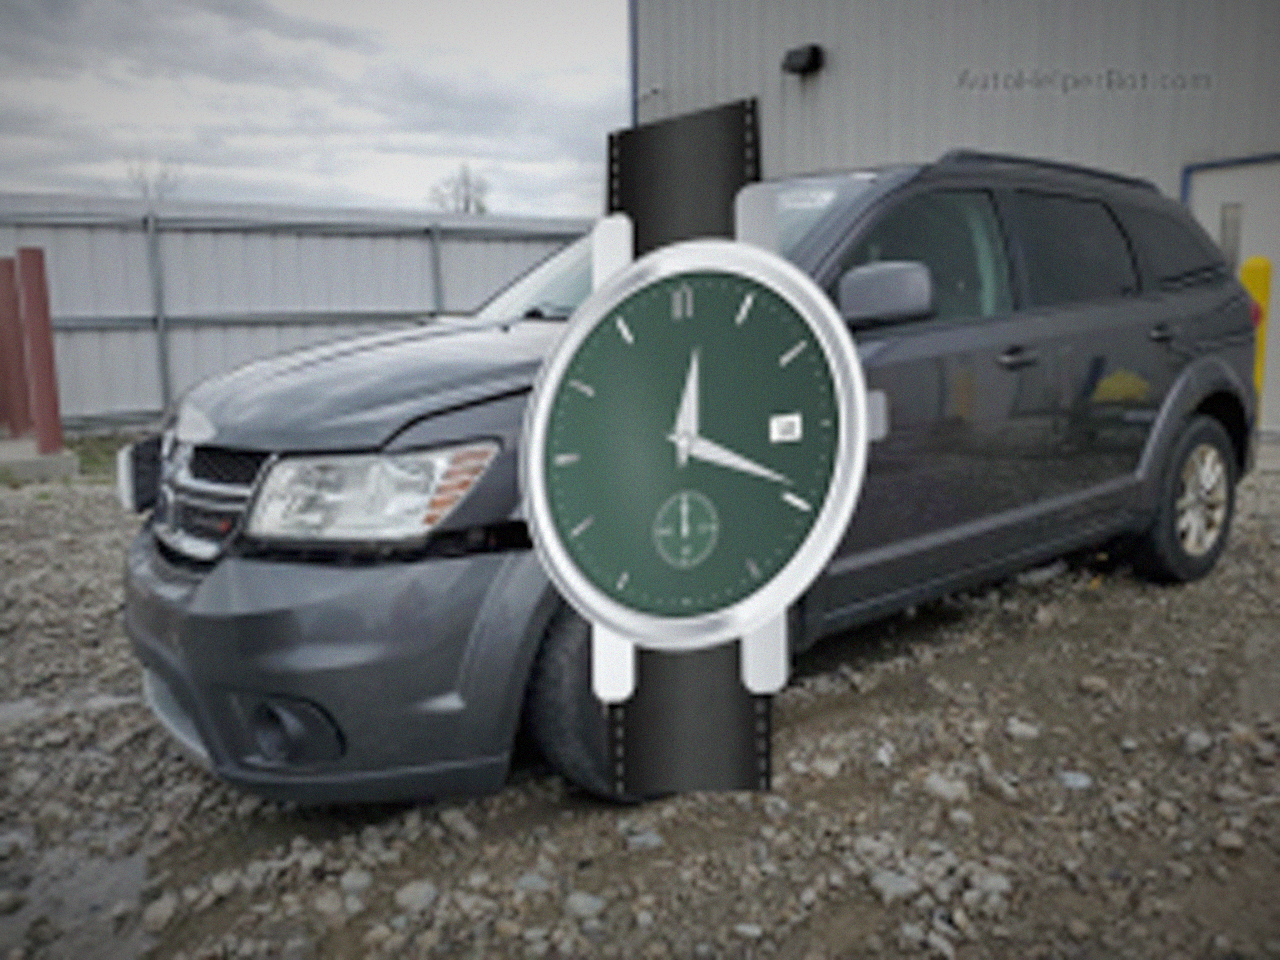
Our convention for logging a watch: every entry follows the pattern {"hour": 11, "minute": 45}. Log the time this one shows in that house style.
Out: {"hour": 12, "minute": 19}
